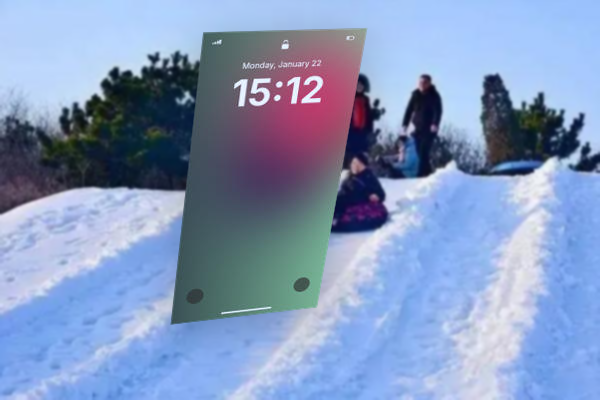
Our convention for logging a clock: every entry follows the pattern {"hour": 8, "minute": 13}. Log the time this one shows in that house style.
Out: {"hour": 15, "minute": 12}
